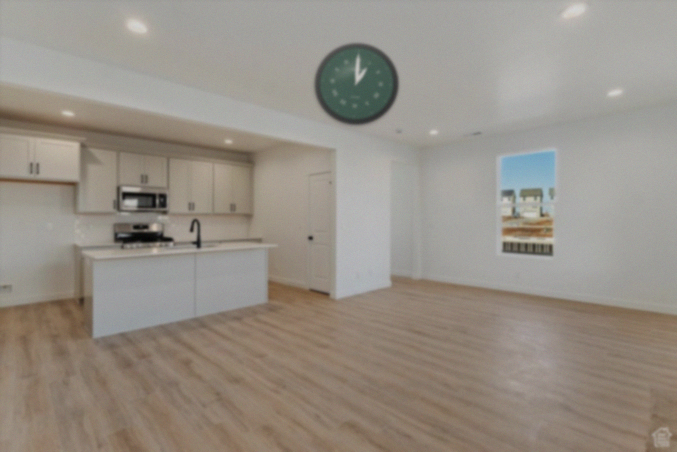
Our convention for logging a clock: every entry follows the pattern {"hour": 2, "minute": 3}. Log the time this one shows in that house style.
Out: {"hour": 1, "minute": 0}
